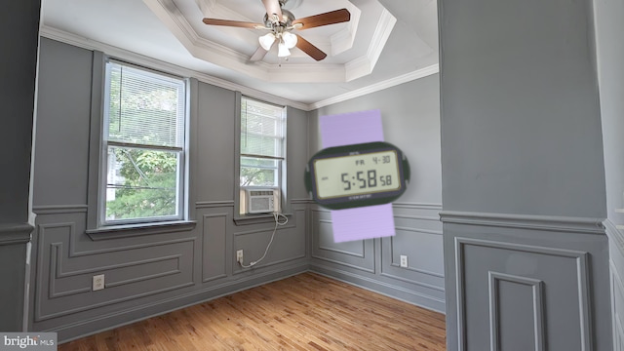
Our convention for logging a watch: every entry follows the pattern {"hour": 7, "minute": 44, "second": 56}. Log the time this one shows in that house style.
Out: {"hour": 5, "minute": 58, "second": 58}
